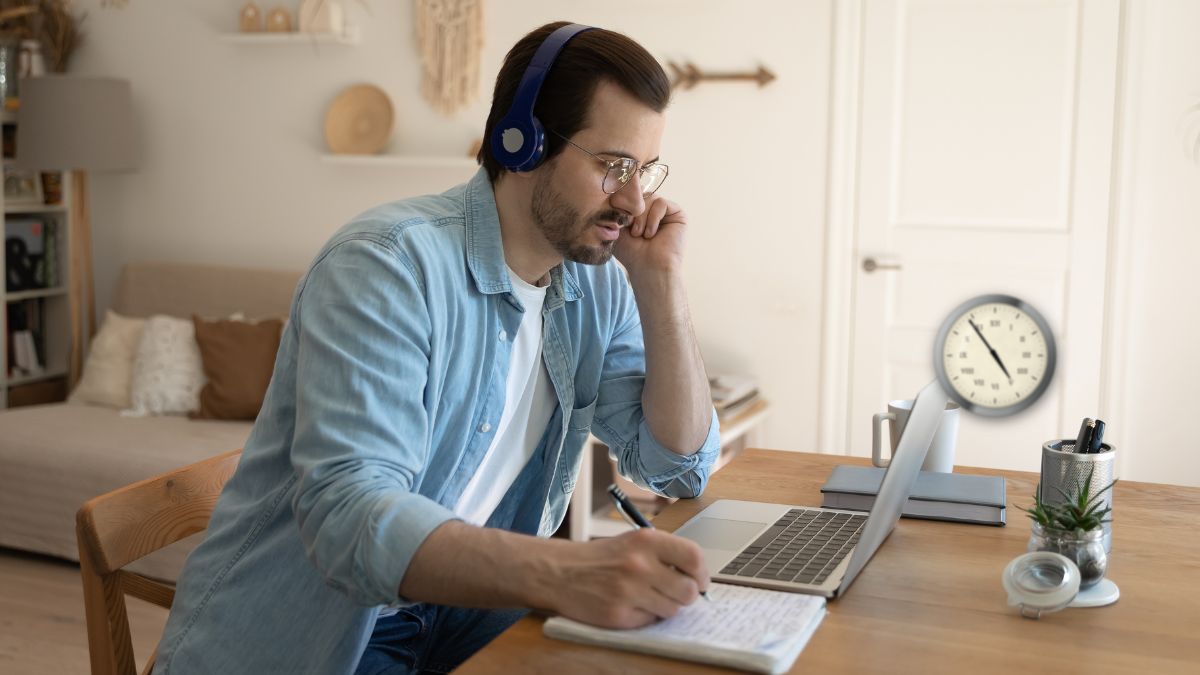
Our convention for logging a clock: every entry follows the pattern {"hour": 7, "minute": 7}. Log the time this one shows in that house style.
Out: {"hour": 4, "minute": 54}
